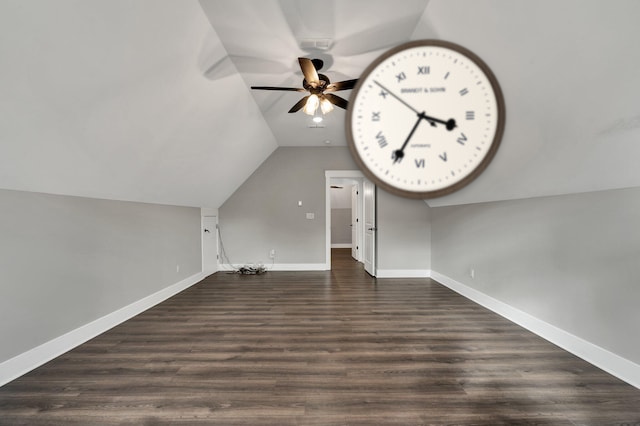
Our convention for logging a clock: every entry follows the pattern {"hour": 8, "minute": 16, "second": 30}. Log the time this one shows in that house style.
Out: {"hour": 3, "minute": 34, "second": 51}
